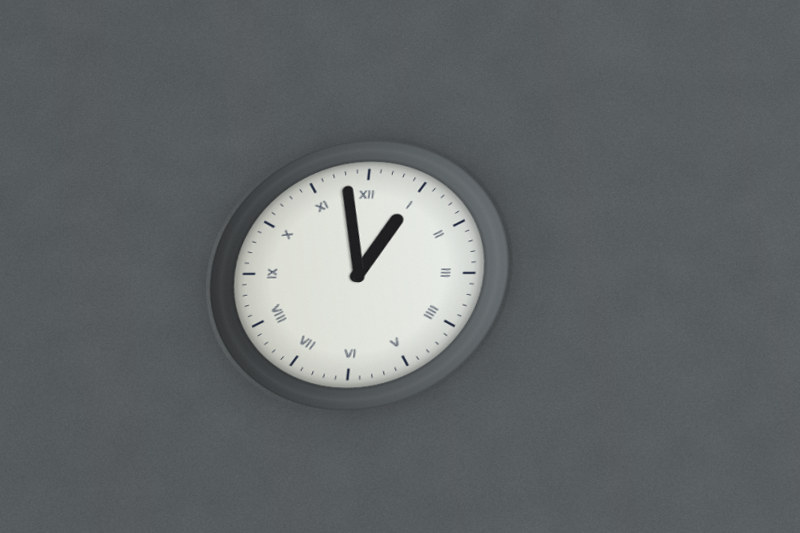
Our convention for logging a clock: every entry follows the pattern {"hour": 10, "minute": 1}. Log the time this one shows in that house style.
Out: {"hour": 12, "minute": 58}
